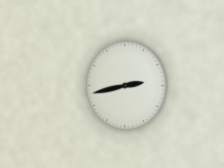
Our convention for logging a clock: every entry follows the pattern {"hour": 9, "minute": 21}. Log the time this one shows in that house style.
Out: {"hour": 2, "minute": 43}
